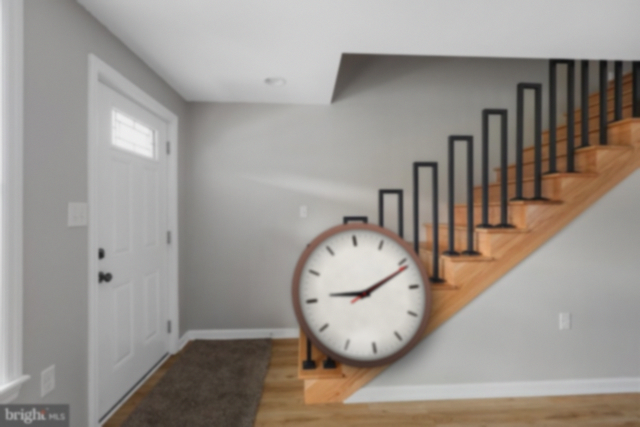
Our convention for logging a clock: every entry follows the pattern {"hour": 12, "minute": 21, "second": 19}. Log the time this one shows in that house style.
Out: {"hour": 9, "minute": 11, "second": 11}
